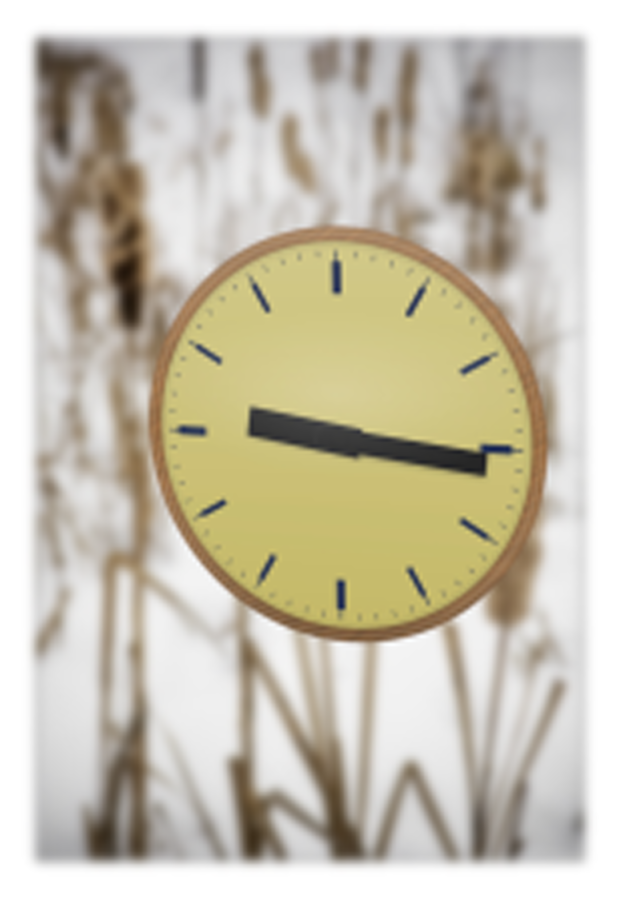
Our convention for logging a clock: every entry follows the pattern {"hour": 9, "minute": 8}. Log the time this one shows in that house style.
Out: {"hour": 9, "minute": 16}
